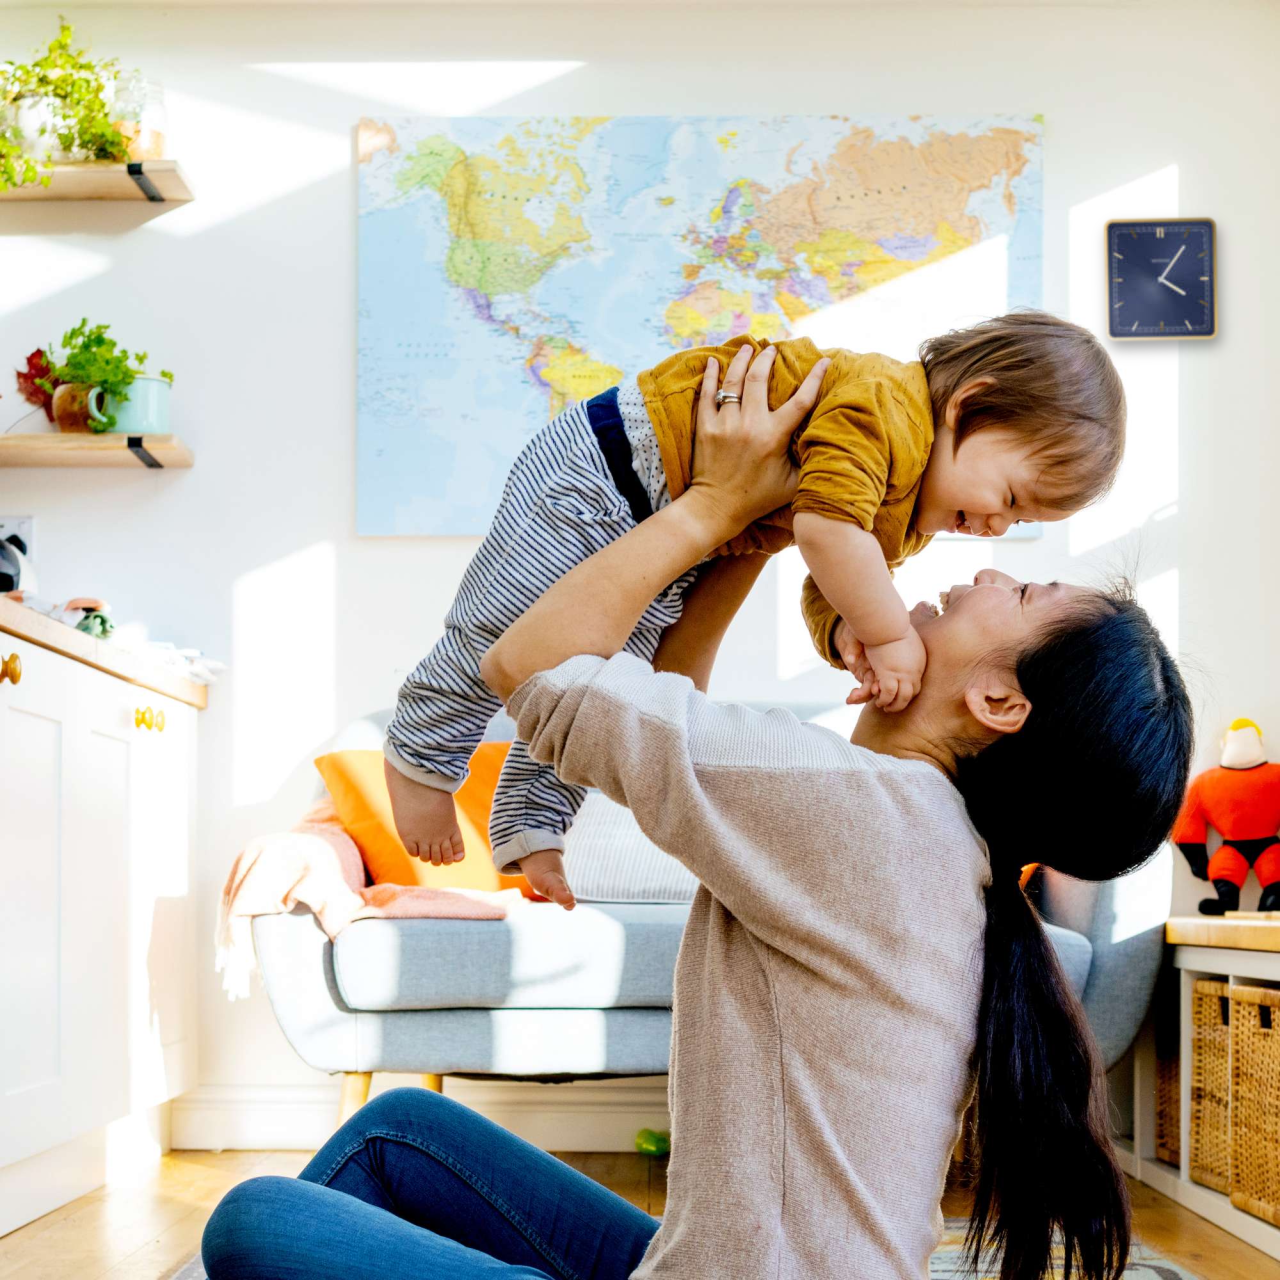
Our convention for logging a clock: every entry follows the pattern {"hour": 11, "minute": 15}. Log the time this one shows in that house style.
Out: {"hour": 4, "minute": 6}
